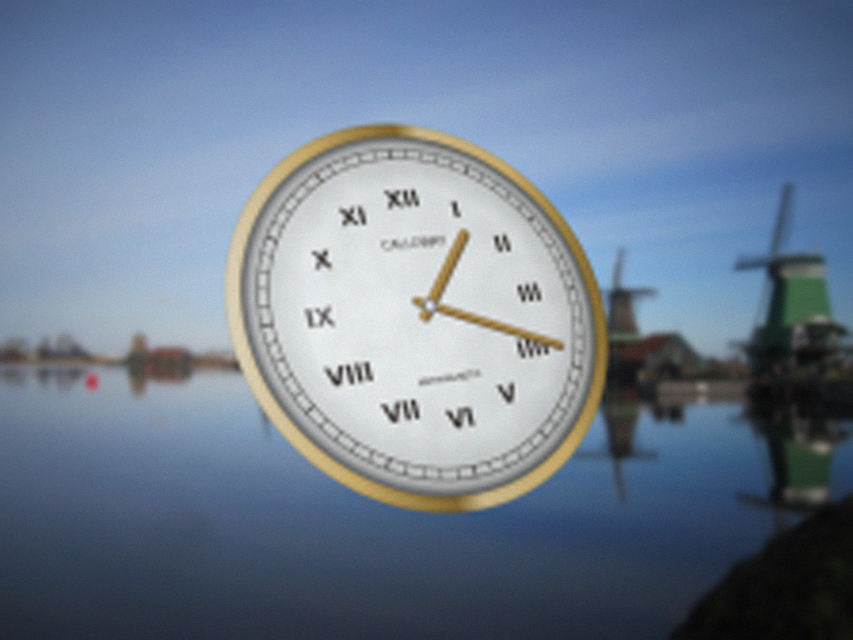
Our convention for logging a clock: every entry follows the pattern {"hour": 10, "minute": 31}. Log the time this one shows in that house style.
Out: {"hour": 1, "minute": 19}
